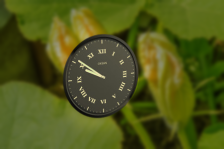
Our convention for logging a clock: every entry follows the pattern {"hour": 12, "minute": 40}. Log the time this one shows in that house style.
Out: {"hour": 9, "minute": 51}
